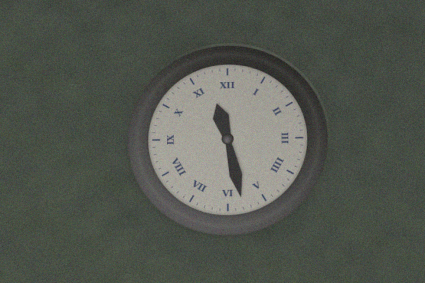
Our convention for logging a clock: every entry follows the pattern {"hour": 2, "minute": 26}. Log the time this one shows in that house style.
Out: {"hour": 11, "minute": 28}
